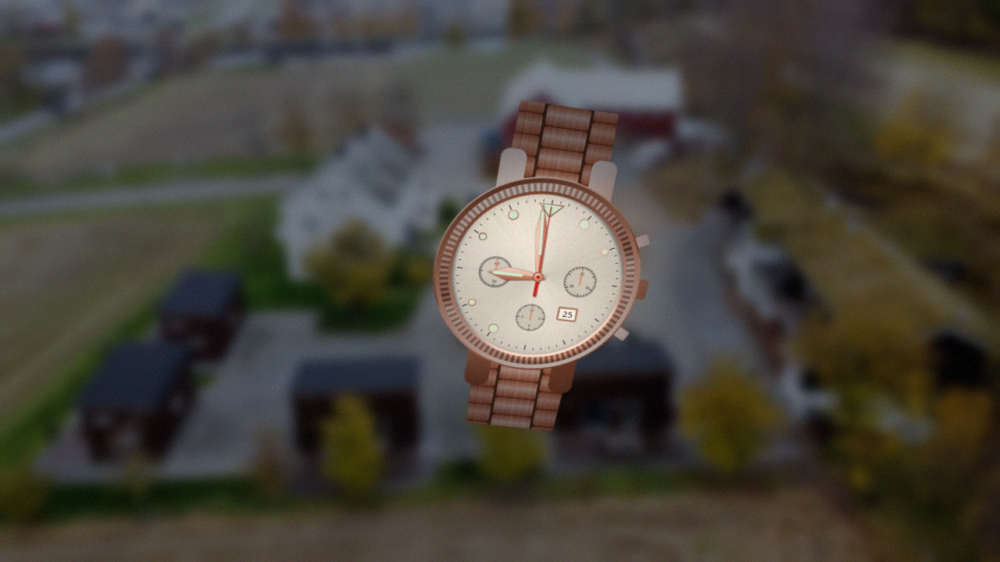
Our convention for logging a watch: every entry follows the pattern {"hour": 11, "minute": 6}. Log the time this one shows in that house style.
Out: {"hour": 8, "minute": 59}
